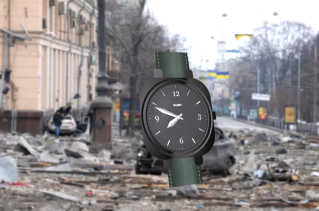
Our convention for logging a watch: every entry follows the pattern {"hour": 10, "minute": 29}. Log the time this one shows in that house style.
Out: {"hour": 7, "minute": 49}
